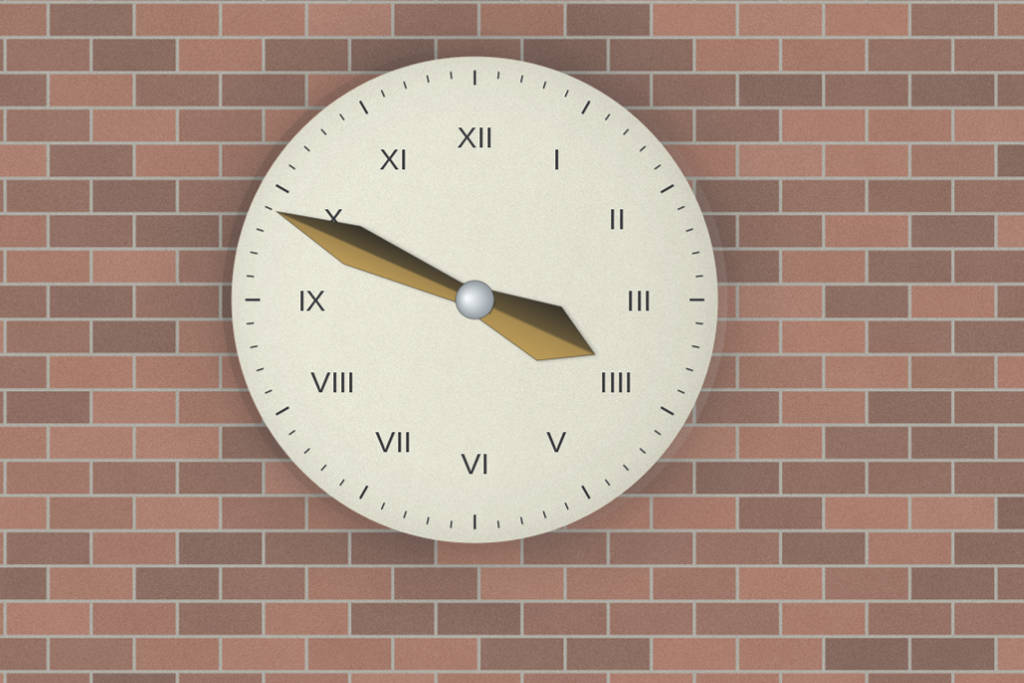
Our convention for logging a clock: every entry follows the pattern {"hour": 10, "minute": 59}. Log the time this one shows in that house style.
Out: {"hour": 3, "minute": 49}
